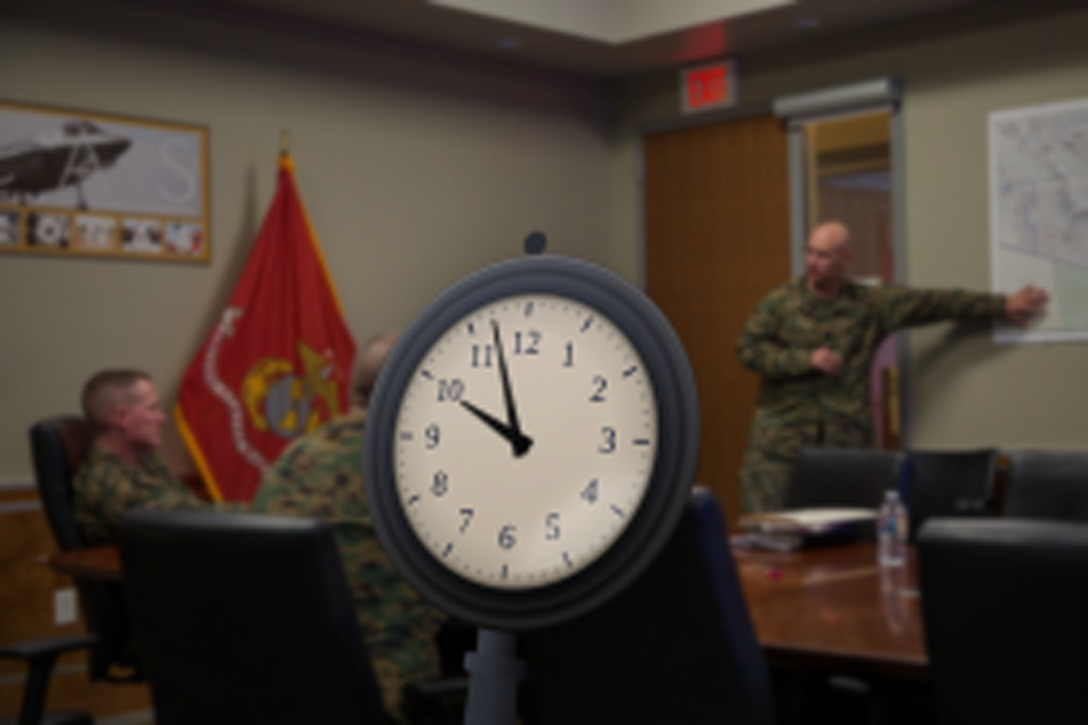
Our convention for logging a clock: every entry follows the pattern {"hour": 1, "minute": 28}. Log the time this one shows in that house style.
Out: {"hour": 9, "minute": 57}
